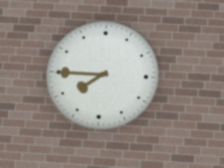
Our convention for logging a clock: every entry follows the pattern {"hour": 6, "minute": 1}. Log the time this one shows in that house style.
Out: {"hour": 7, "minute": 45}
